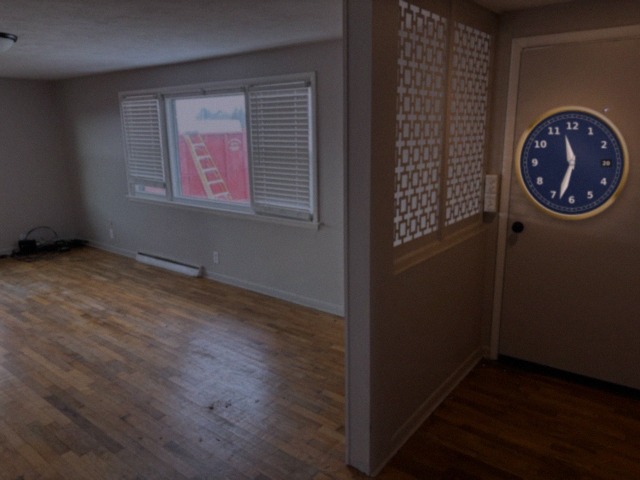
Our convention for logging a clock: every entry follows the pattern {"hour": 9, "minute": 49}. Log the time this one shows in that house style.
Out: {"hour": 11, "minute": 33}
